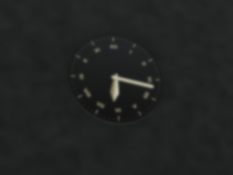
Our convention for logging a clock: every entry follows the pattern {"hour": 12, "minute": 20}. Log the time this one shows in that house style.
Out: {"hour": 6, "minute": 17}
